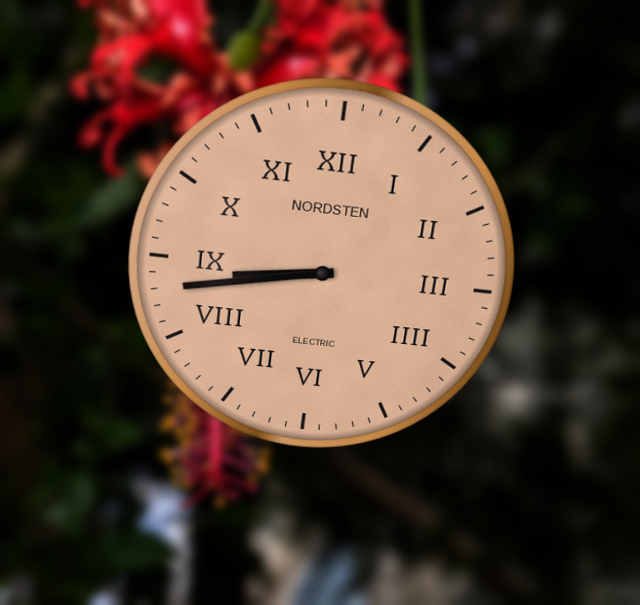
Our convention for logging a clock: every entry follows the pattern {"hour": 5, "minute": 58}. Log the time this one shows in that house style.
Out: {"hour": 8, "minute": 43}
